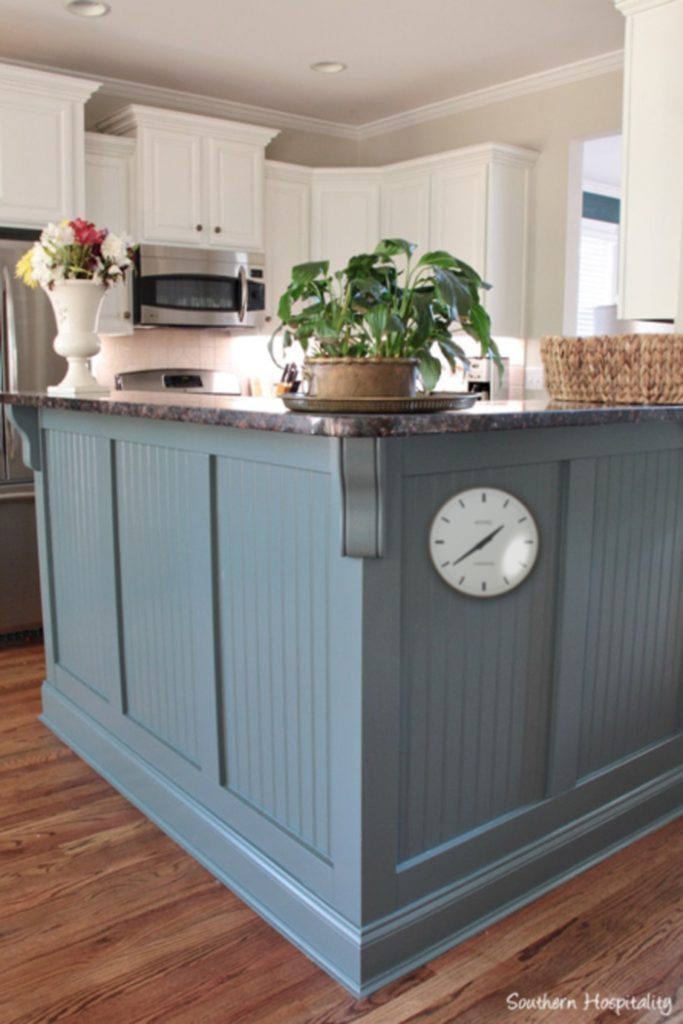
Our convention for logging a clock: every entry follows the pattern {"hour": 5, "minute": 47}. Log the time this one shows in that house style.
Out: {"hour": 1, "minute": 39}
